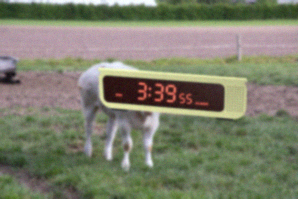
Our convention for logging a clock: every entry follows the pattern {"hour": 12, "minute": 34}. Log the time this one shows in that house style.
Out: {"hour": 3, "minute": 39}
